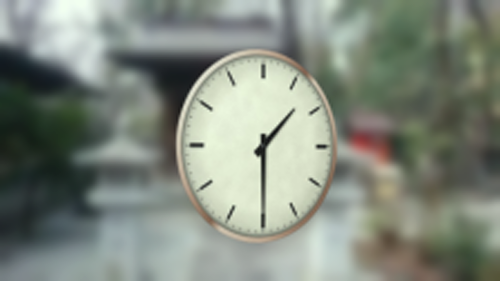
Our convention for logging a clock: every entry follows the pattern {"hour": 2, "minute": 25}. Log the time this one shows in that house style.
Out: {"hour": 1, "minute": 30}
